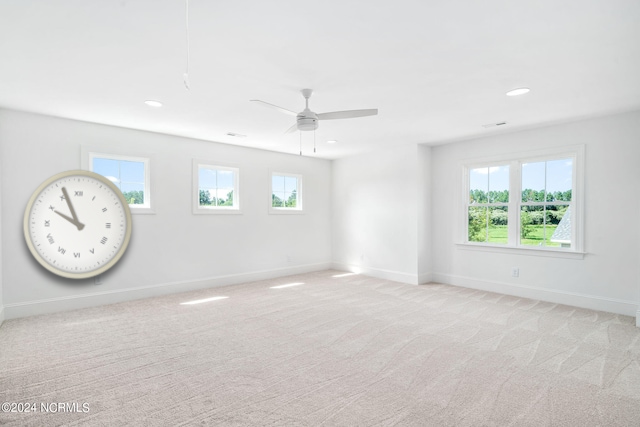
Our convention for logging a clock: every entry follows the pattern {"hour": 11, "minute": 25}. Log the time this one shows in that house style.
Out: {"hour": 9, "minute": 56}
